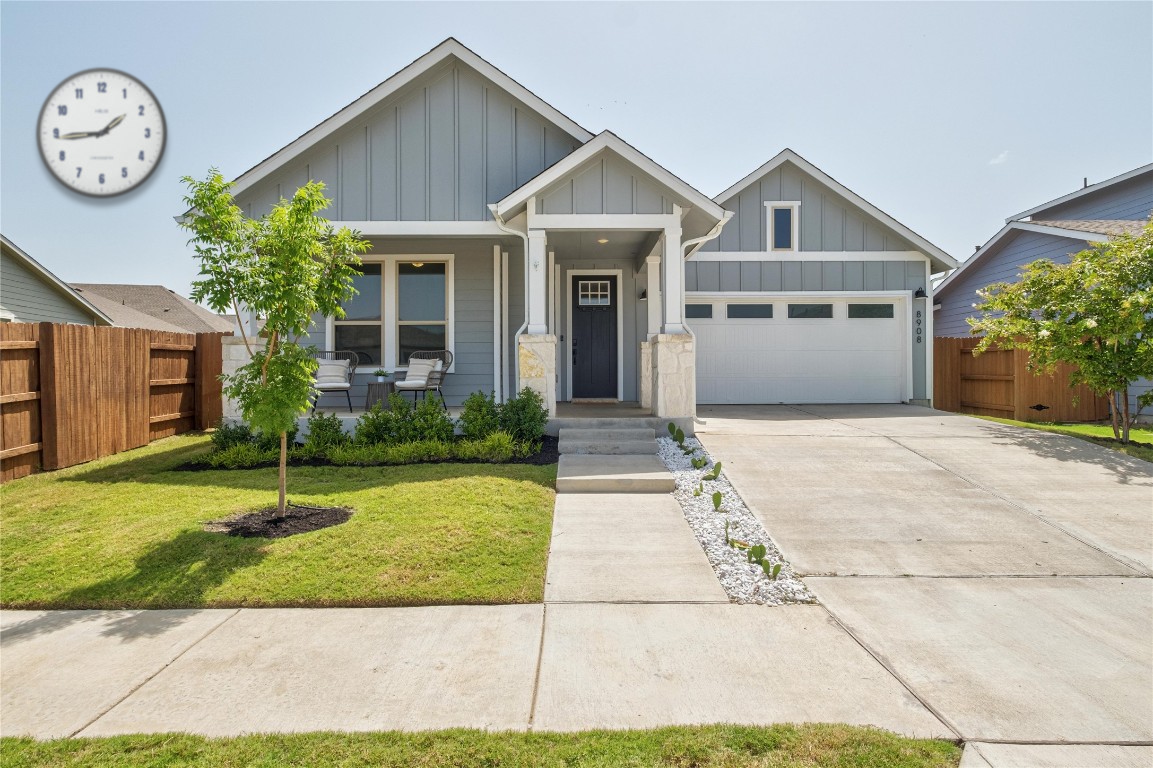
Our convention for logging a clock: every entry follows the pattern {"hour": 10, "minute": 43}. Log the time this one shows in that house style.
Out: {"hour": 1, "minute": 44}
